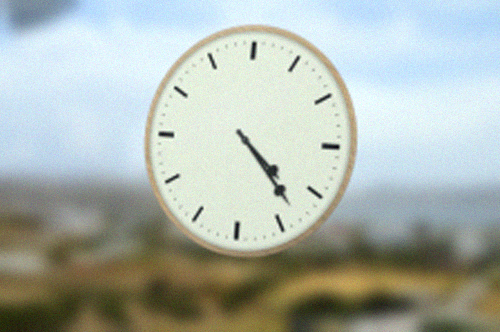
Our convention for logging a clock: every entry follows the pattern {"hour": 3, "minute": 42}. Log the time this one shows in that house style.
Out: {"hour": 4, "minute": 23}
